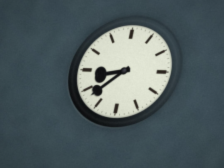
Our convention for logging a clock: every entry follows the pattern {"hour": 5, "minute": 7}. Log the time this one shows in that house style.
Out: {"hour": 8, "minute": 38}
